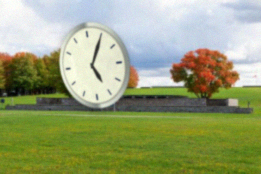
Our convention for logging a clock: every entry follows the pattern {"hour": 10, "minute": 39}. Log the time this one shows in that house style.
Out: {"hour": 5, "minute": 5}
